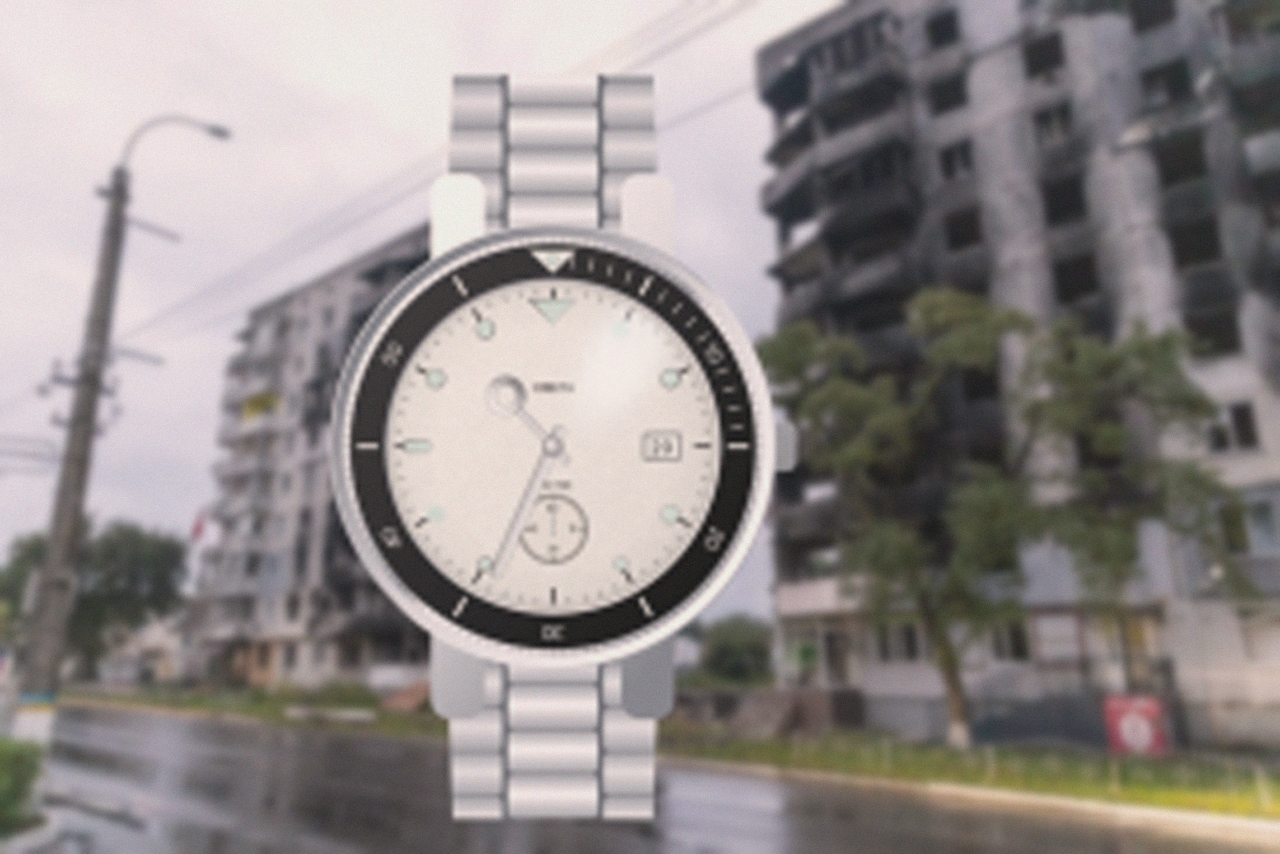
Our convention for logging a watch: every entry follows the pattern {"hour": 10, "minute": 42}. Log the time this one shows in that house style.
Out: {"hour": 10, "minute": 34}
